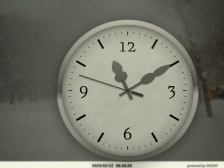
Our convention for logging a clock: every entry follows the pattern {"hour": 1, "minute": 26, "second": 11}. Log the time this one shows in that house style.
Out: {"hour": 11, "minute": 9, "second": 48}
